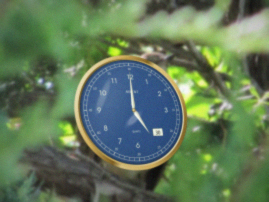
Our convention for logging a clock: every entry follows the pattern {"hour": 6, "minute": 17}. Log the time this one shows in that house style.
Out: {"hour": 5, "minute": 0}
